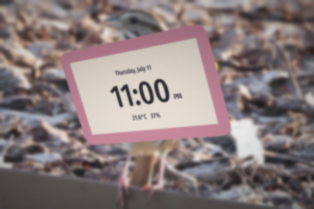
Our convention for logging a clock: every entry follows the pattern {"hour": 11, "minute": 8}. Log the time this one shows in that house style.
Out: {"hour": 11, "minute": 0}
